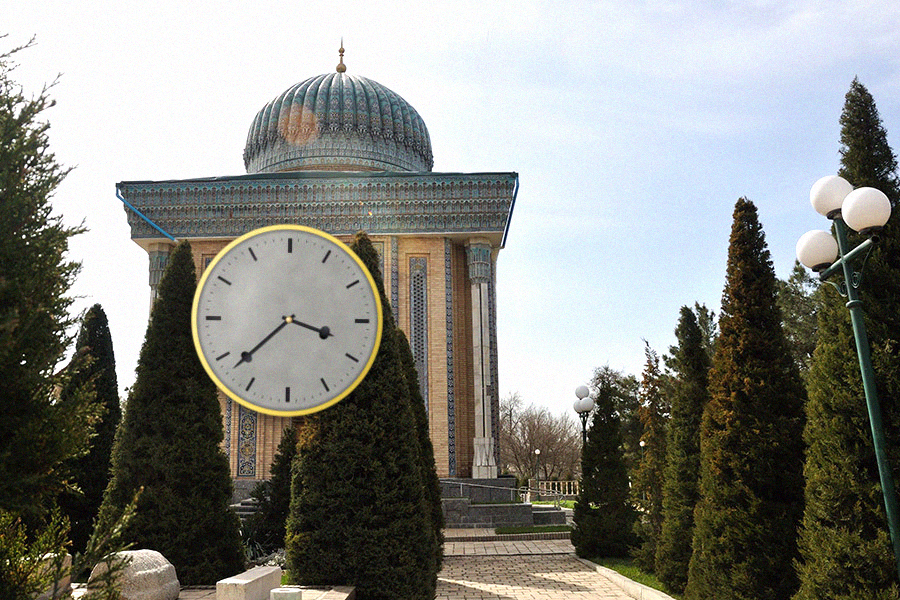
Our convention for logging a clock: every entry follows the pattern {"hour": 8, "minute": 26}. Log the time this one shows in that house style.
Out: {"hour": 3, "minute": 38}
